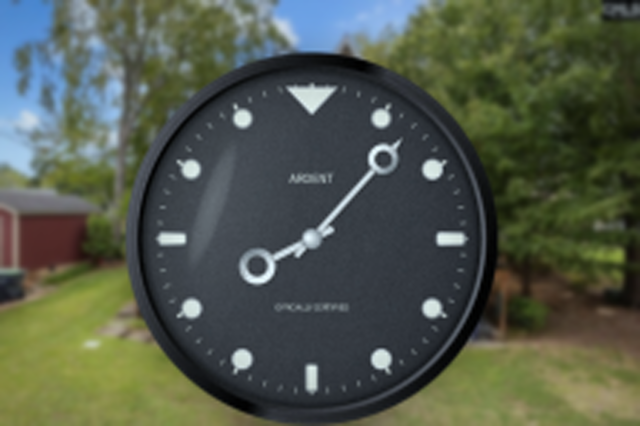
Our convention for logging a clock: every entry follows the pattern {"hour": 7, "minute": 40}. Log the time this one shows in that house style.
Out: {"hour": 8, "minute": 7}
